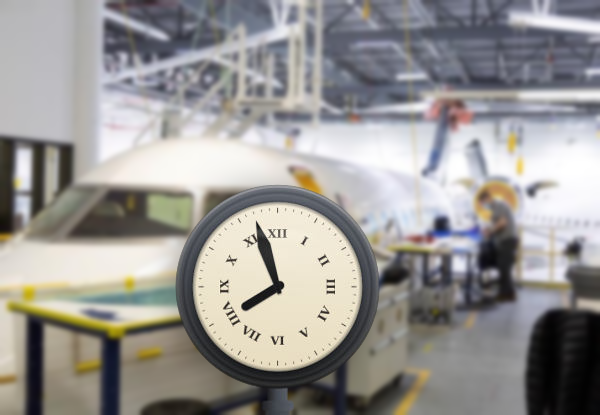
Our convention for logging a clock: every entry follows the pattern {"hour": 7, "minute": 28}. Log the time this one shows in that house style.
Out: {"hour": 7, "minute": 57}
